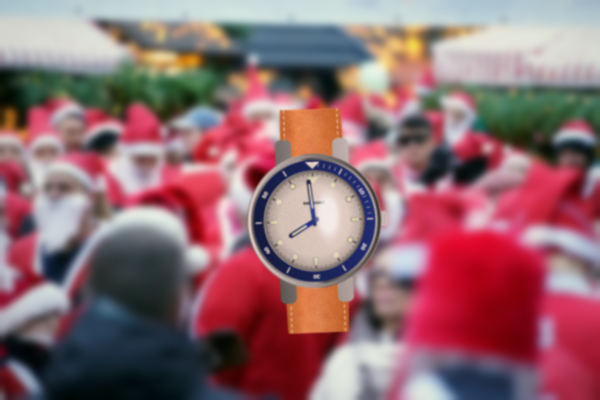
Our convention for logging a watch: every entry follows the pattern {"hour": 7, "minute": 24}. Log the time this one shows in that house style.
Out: {"hour": 7, "minute": 59}
